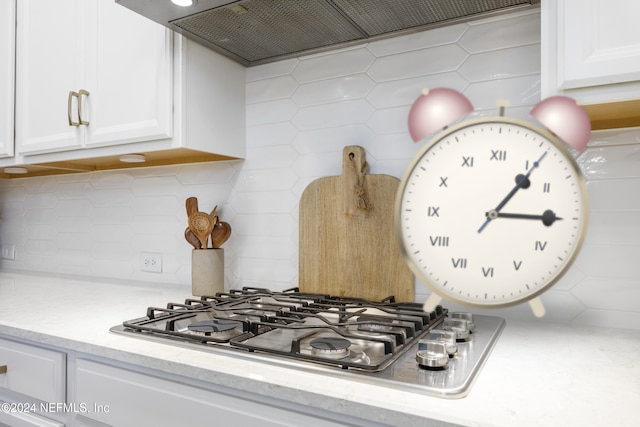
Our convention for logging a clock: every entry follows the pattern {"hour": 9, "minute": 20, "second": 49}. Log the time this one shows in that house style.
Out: {"hour": 1, "minute": 15, "second": 6}
